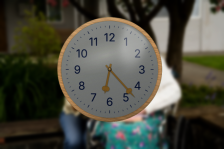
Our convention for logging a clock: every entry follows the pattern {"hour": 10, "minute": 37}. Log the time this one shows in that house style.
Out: {"hour": 6, "minute": 23}
